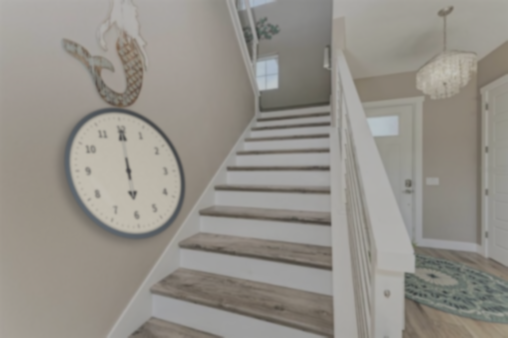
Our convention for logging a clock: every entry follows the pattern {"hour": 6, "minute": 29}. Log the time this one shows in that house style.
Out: {"hour": 6, "minute": 0}
